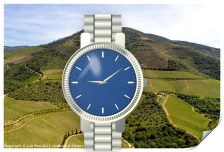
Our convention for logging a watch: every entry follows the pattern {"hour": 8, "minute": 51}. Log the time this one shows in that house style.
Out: {"hour": 9, "minute": 9}
